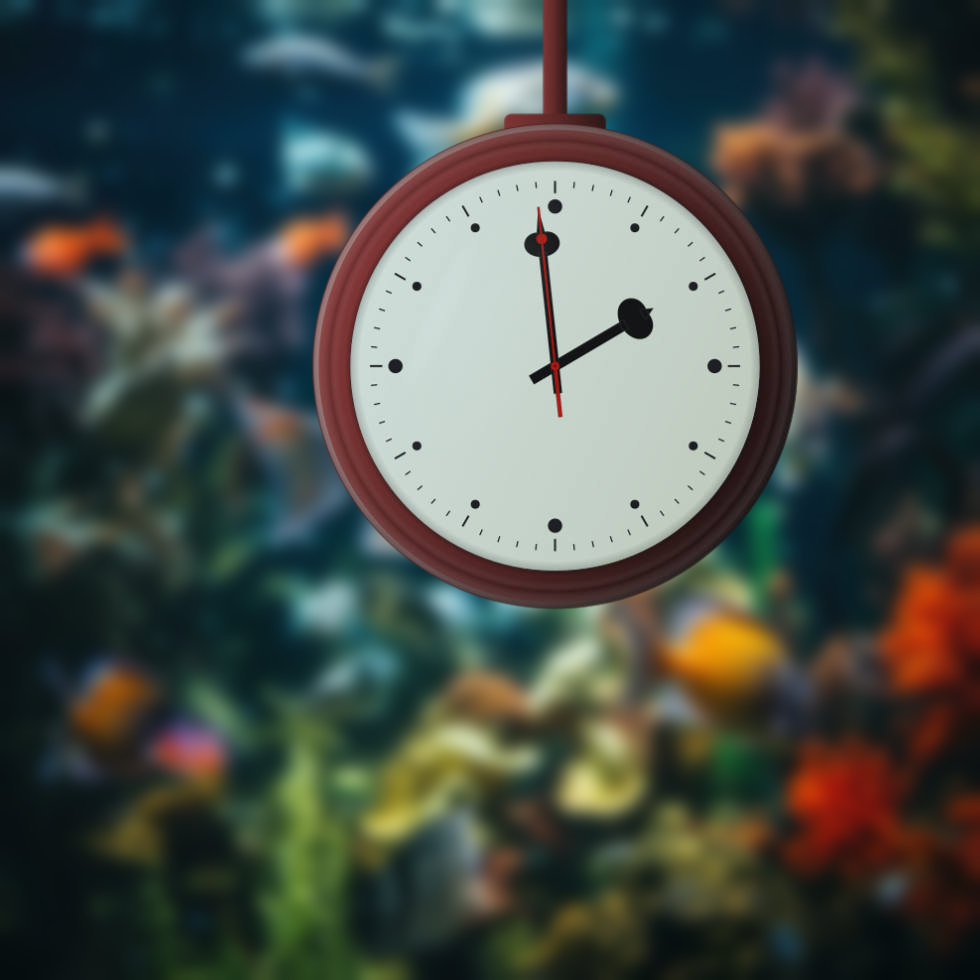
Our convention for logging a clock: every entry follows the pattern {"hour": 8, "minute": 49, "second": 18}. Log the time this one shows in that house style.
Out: {"hour": 1, "minute": 58, "second": 59}
